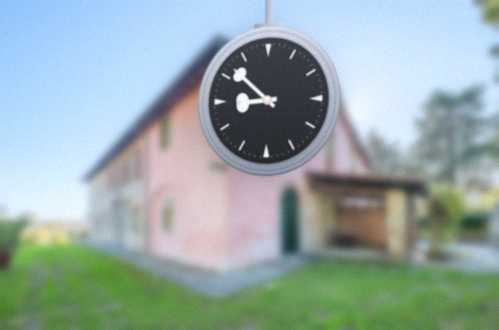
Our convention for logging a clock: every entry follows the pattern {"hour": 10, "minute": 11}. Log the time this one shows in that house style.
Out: {"hour": 8, "minute": 52}
